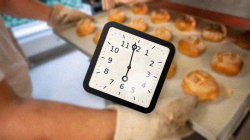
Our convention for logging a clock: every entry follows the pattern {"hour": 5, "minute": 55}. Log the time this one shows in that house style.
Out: {"hour": 5, "minute": 59}
